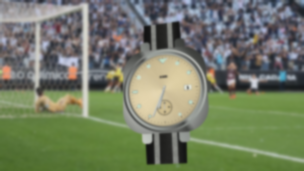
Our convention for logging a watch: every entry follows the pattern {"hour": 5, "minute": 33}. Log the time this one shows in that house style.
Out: {"hour": 6, "minute": 34}
